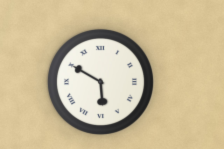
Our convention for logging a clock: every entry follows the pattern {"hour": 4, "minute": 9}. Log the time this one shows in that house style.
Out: {"hour": 5, "minute": 50}
